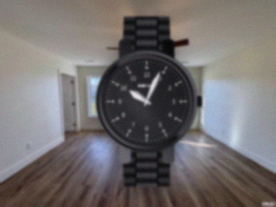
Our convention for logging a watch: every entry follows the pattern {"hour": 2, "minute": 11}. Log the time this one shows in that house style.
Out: {"hour": 10, "minute": 4}
